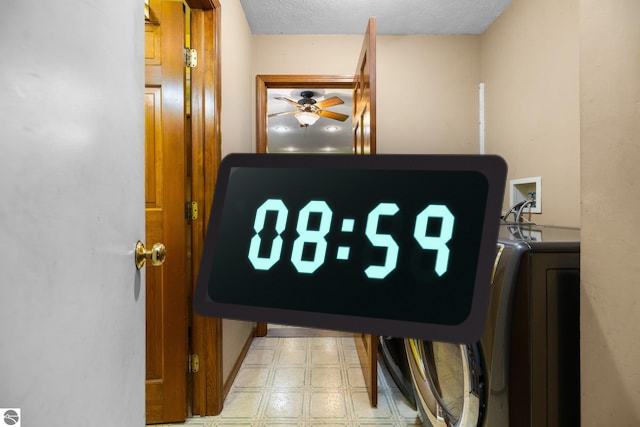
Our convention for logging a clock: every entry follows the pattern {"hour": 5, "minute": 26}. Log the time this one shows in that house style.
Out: {"hour": 8, "minute": 59}
